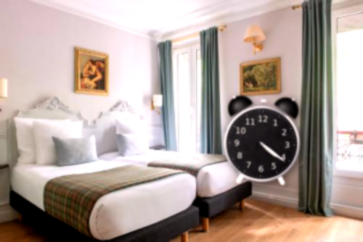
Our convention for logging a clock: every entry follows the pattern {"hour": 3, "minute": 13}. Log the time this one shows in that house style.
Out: {"hour": 4, "minute": 21}
